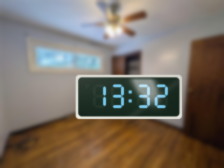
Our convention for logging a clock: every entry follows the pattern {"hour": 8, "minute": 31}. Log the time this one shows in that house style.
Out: {"hour": 13, "minute": 32}
